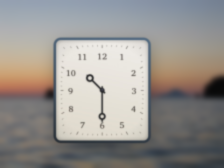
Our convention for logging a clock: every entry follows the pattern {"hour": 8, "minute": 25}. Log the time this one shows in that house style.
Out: {"hour": 10, "minute": 30}
